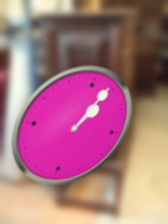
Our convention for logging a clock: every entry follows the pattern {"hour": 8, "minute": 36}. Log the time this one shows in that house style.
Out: {"hour": 1, "minute": 4}
